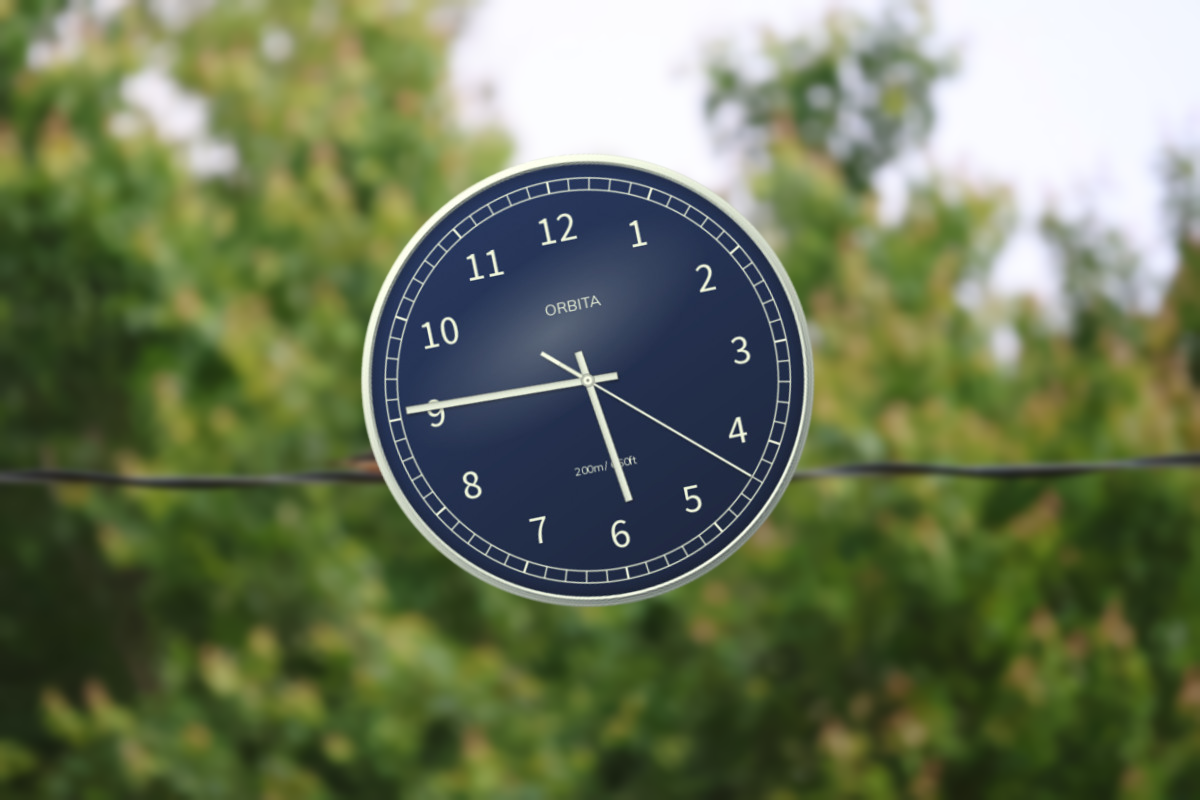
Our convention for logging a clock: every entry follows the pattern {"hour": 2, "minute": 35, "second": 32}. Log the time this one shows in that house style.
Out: {"hour": 5, "minute": 45, "second": 22}
